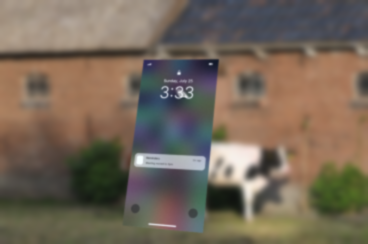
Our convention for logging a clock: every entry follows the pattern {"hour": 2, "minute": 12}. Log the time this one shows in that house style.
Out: {"hour": 3, "minute": 33}
